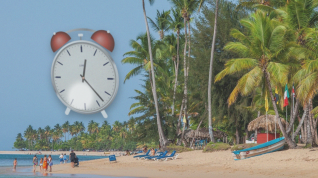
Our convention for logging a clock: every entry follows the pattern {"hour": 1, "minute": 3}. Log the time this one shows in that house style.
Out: {"hour": 12, "minute": 23}
